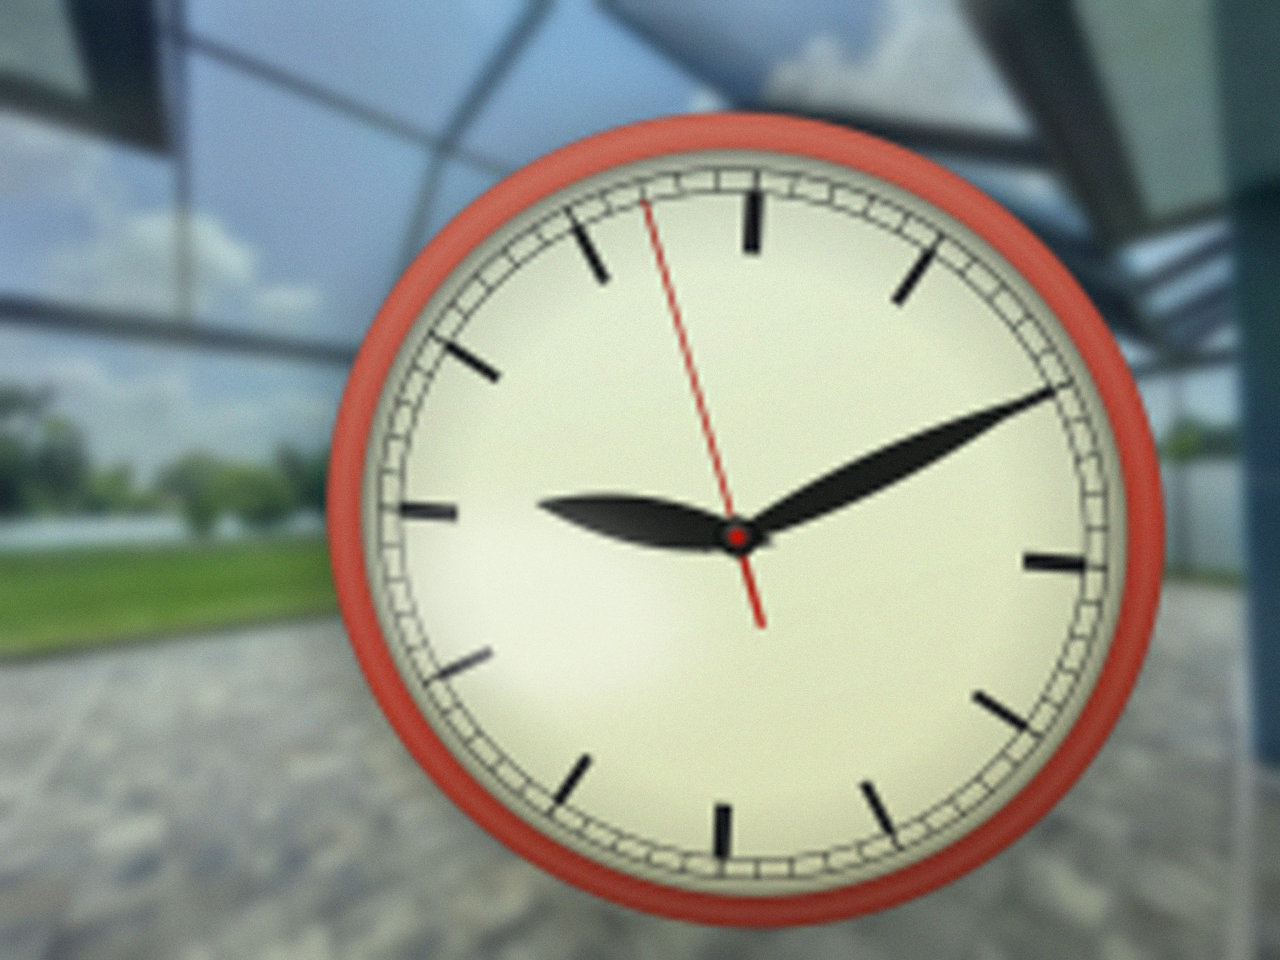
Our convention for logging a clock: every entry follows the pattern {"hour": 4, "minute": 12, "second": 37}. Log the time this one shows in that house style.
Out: {"hour": 9, "minute": 9, "second": 57}
